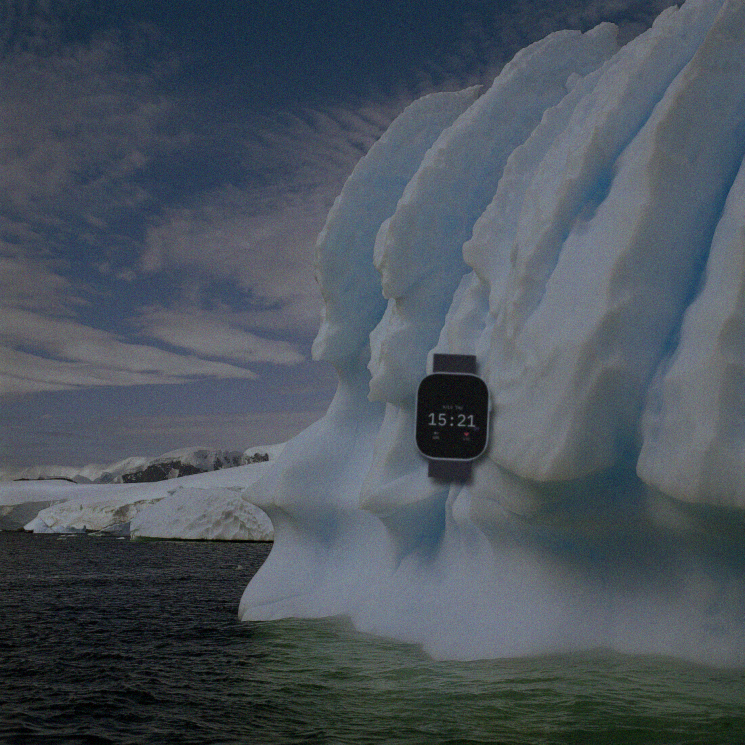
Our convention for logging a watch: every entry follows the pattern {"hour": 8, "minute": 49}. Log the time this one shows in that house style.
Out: {"hour": 15, "minute": 21}
